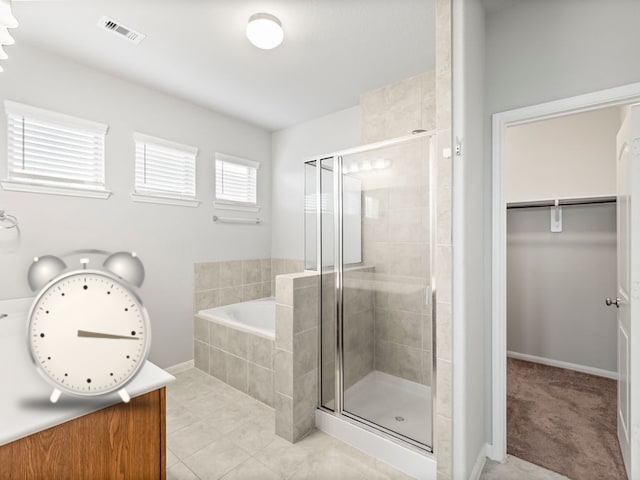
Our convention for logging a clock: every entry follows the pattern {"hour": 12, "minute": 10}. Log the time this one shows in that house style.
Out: {"hour": 3, "minute": 16}
